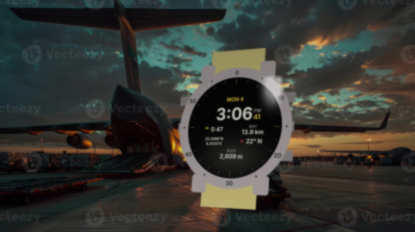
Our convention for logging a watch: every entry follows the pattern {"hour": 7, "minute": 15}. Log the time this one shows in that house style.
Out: {"hour": 3, "minute": 6}
